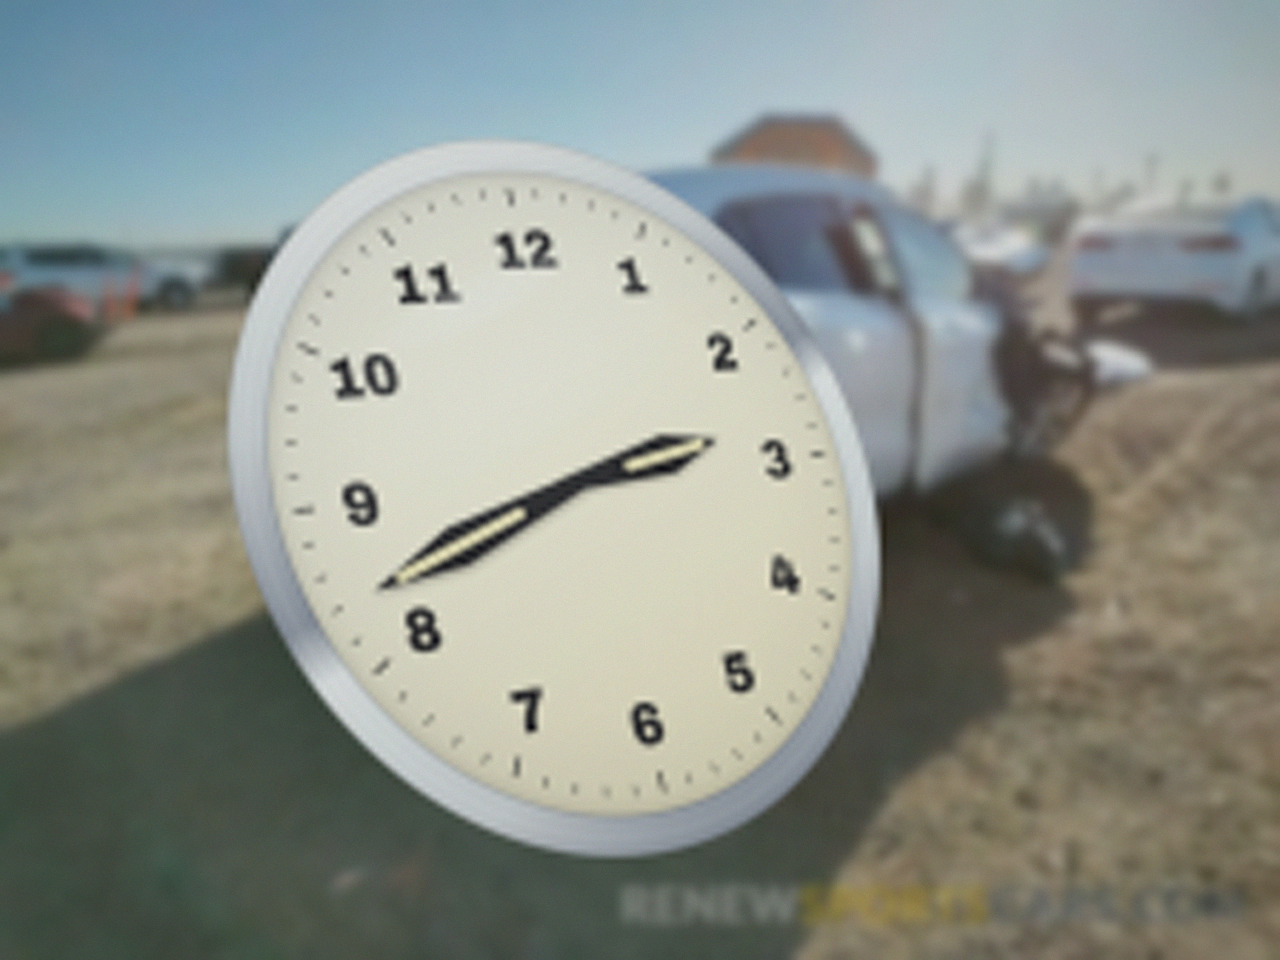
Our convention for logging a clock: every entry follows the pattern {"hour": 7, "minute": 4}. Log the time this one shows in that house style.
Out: {"hour": 2, "minute": 42}
